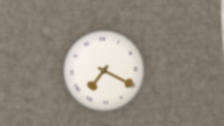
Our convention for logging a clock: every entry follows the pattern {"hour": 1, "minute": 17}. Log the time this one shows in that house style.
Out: {"hour": 7, "minute": 20}
